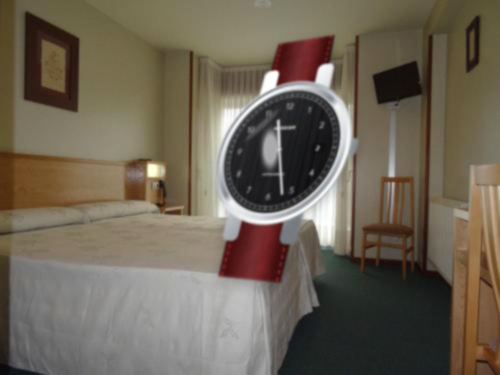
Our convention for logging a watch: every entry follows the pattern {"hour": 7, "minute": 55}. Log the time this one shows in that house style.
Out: {"hour": 11, "minute": 27}
